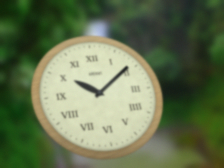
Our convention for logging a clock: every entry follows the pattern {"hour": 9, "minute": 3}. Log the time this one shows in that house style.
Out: {"hour": 10, "minute": 9}
